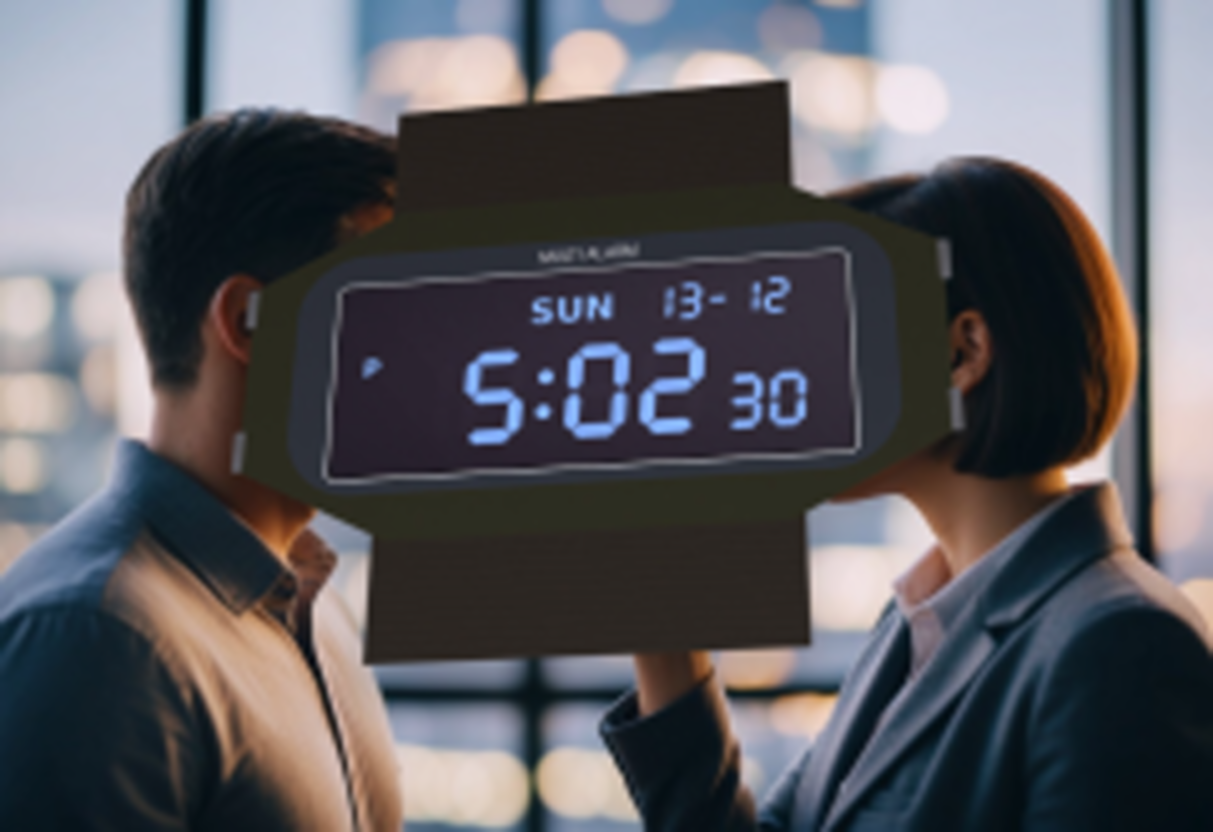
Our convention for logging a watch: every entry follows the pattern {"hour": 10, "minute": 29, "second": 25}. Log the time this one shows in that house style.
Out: {"hour": 5, "minute": 2, "second": 30}
